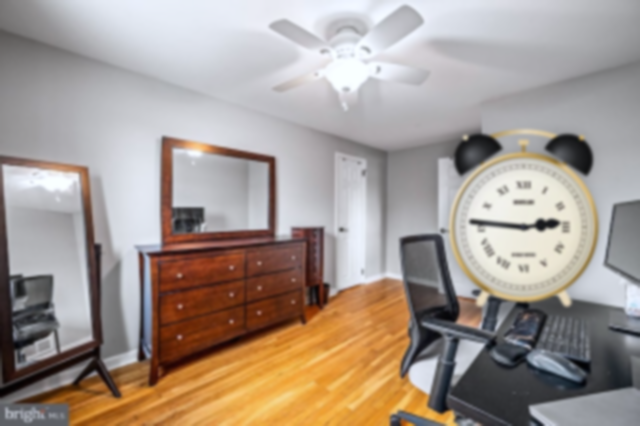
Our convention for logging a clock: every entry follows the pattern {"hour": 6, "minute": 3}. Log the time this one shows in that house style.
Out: {"hour": 2, "minute": 46}
